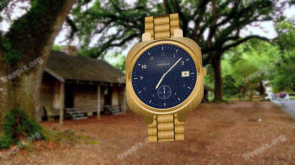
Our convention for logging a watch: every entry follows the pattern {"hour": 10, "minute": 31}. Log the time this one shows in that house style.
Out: {"hour": 7, "minute": 8}
